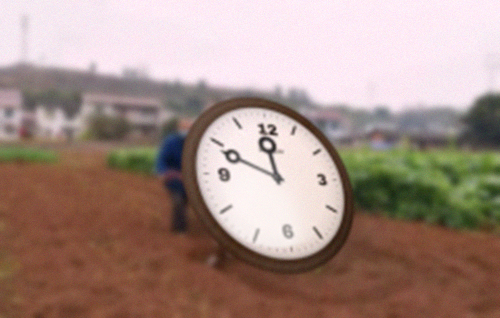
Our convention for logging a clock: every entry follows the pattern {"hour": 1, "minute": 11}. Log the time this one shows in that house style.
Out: {"hour": 11, "minute": 49}
